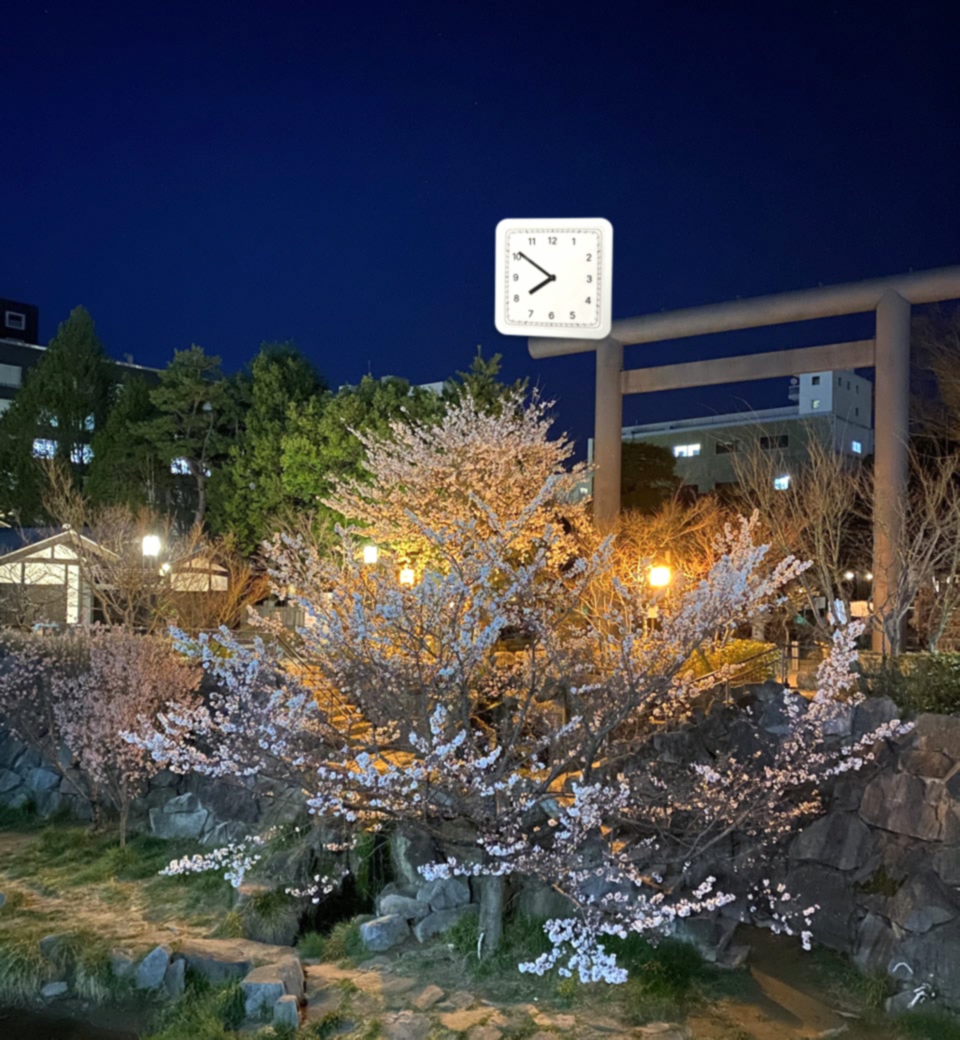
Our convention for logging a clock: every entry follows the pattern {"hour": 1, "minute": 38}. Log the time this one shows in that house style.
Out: {"hour": 7, "minute": 51}
